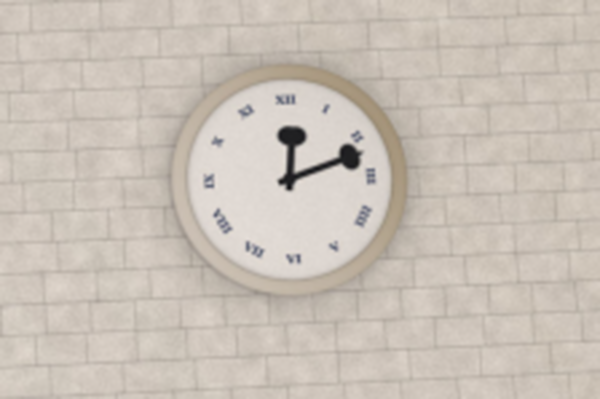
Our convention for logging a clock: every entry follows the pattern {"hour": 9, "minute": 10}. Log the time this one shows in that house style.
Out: {"hour": 12, "minute": 12}
